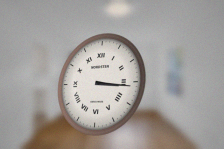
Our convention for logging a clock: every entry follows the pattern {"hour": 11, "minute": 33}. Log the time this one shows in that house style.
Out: {"hour": 3, "minute": 16}
